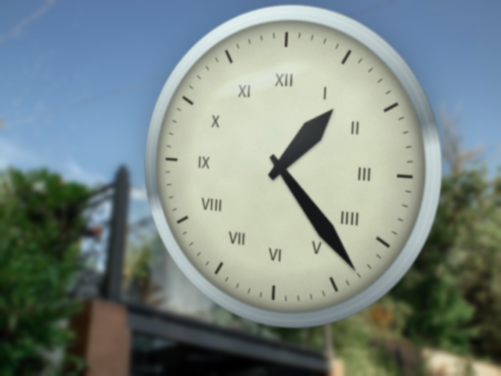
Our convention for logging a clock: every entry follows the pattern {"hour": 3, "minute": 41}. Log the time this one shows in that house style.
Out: {"hour": 1, "minute": 23}
